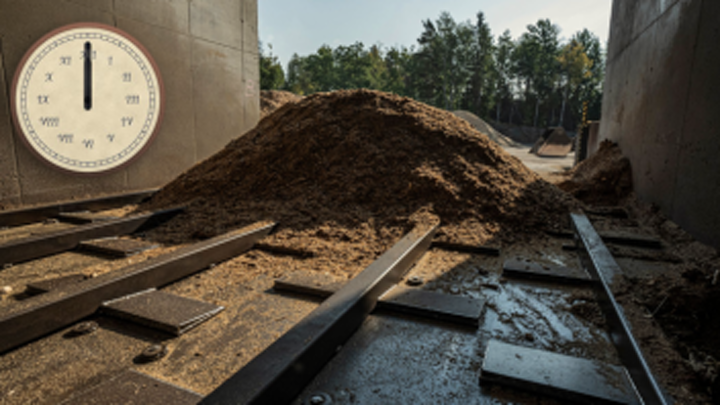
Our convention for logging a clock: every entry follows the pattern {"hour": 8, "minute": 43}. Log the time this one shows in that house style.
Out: {"hour": 12, "minute": 0}
